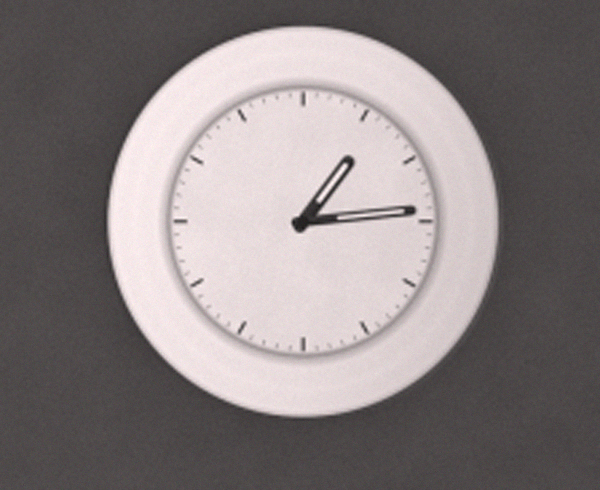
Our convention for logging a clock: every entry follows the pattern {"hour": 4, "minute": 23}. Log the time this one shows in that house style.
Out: {"hour": 1, "minute": 14}
